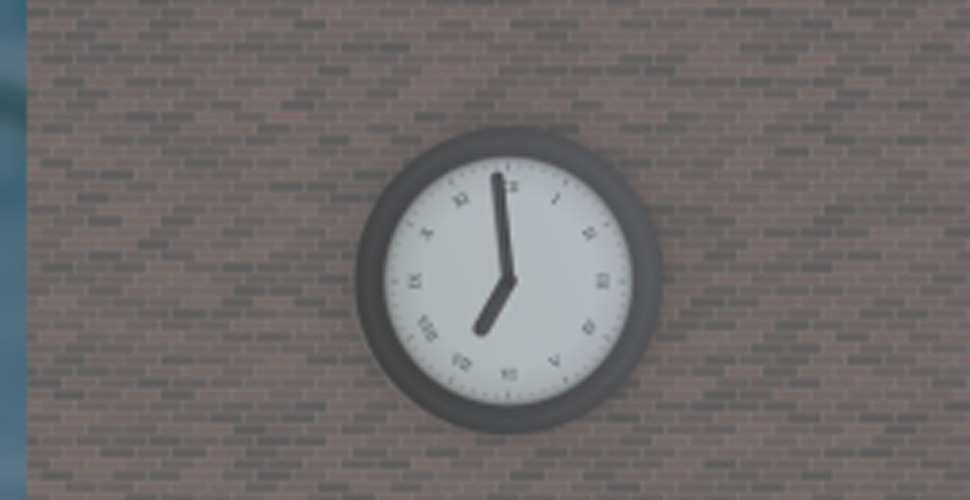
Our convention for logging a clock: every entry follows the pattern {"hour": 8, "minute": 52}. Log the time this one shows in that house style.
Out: {"hour": 6, "minute": 59}
